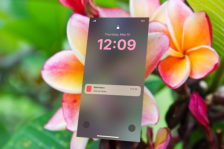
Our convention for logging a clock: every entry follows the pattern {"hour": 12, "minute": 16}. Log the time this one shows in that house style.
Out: {"hour": 12, "minute": 9}
